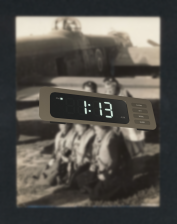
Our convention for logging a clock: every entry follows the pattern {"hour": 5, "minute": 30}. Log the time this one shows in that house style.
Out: {"hour": 1, "minute": 13}
